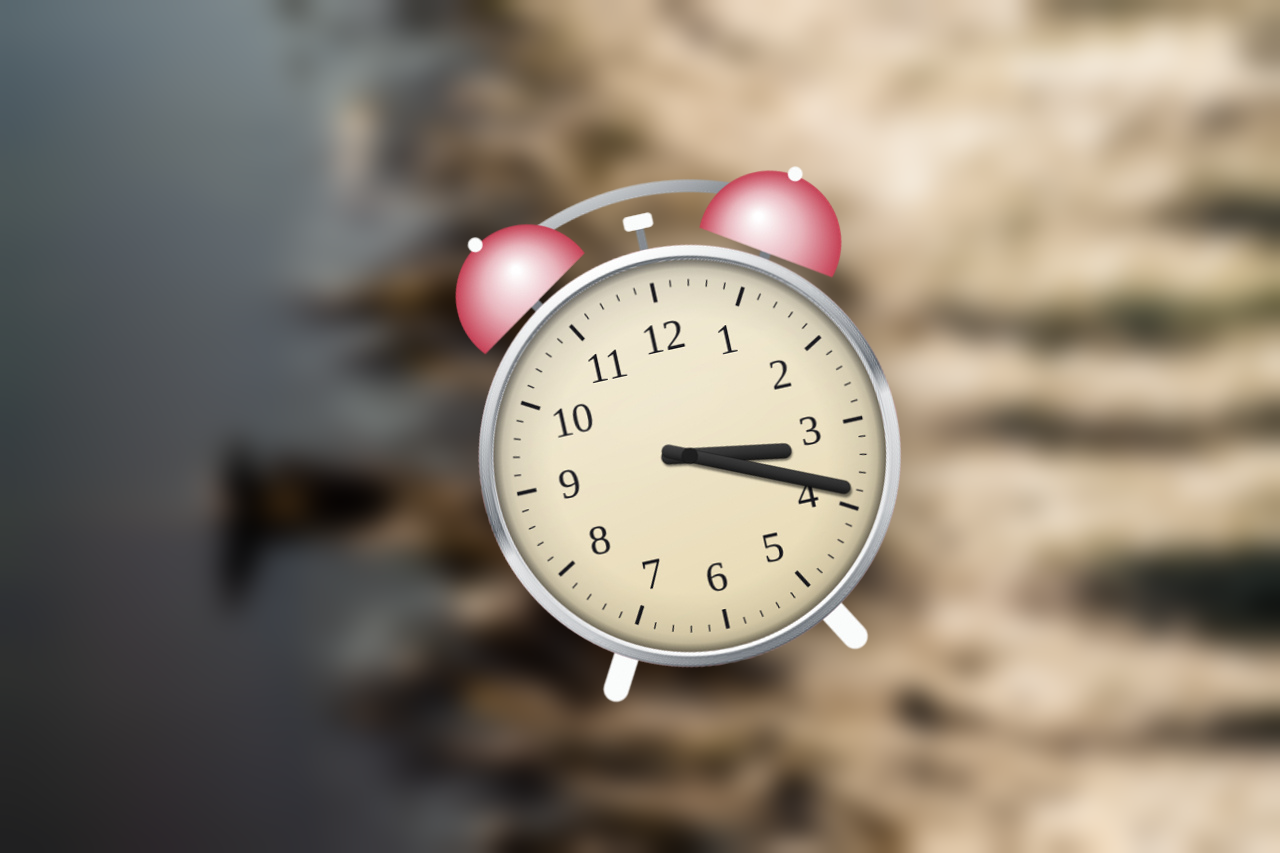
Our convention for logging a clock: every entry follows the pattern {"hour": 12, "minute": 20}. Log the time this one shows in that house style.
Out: {"hour": 3, "minute": 19}
